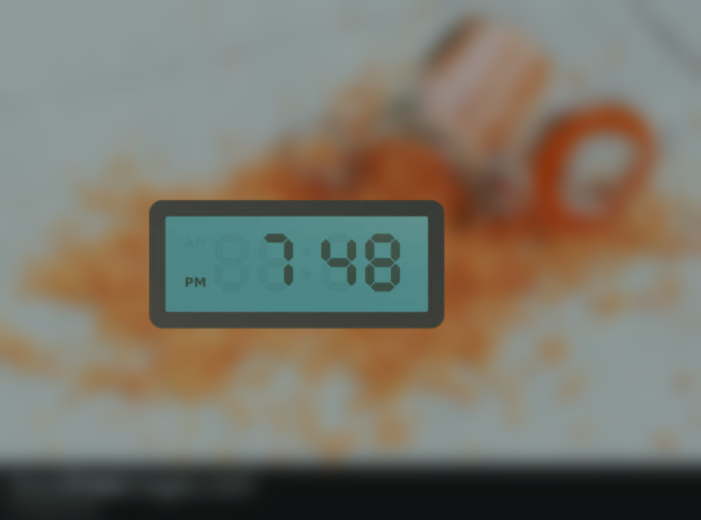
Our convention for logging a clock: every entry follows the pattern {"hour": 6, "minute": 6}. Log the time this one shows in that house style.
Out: {"hour": 7, "minute": 48}
